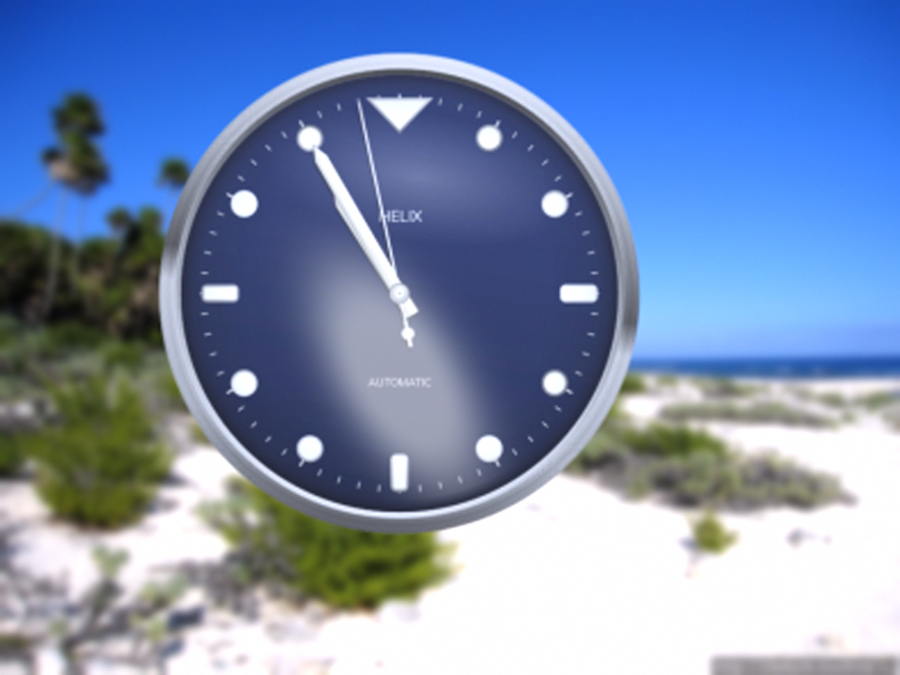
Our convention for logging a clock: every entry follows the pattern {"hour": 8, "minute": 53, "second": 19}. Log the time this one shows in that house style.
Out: {"hour": 10, "minute": 54, "second": 58}
